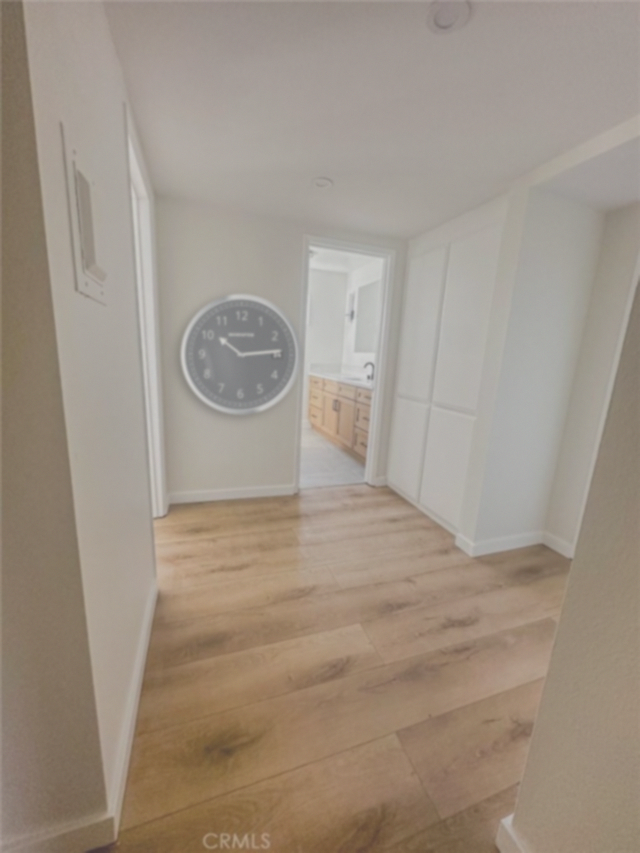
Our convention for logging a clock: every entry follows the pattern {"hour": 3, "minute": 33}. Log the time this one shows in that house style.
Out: {"hour": 10, "minute": 14}
